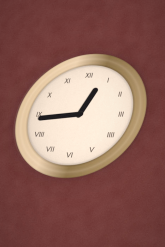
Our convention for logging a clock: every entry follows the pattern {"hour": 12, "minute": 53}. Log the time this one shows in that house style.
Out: {"hour": 12, "minute": 44}
